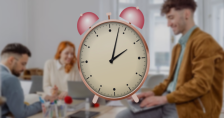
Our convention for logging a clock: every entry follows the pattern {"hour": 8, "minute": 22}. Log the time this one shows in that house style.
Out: {"hour": 2, "minute": 3}
